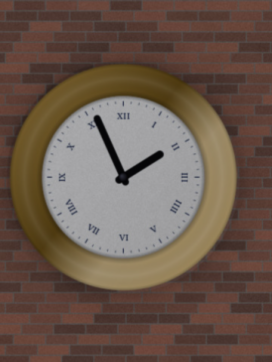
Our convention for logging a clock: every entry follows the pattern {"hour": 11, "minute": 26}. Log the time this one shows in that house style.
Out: {"hour": 1, "minute": 56}
